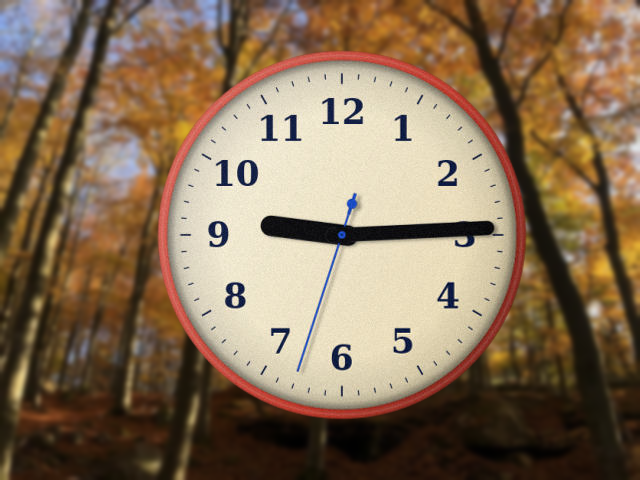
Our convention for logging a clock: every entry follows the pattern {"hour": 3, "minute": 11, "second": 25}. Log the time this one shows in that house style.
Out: {"hour": 9, "minute": 14, "second": 33}
